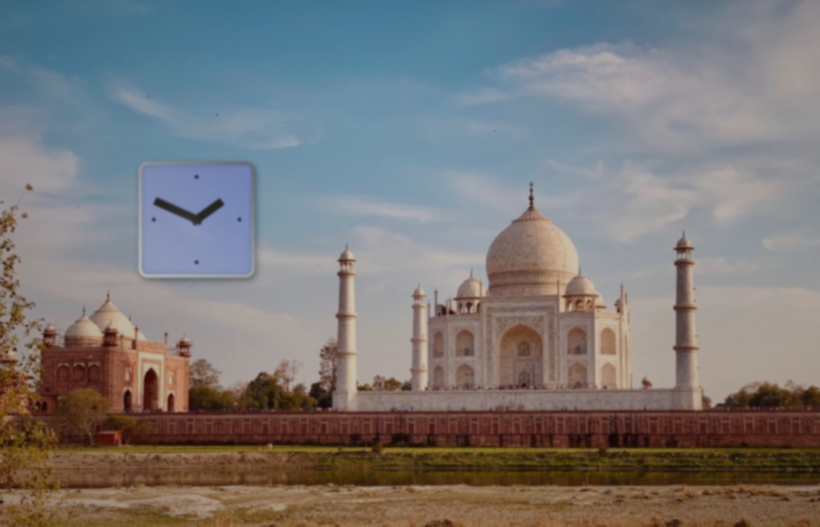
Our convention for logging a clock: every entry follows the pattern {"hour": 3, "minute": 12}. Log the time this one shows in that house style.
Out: {"hour": 1, "minute": 49}
